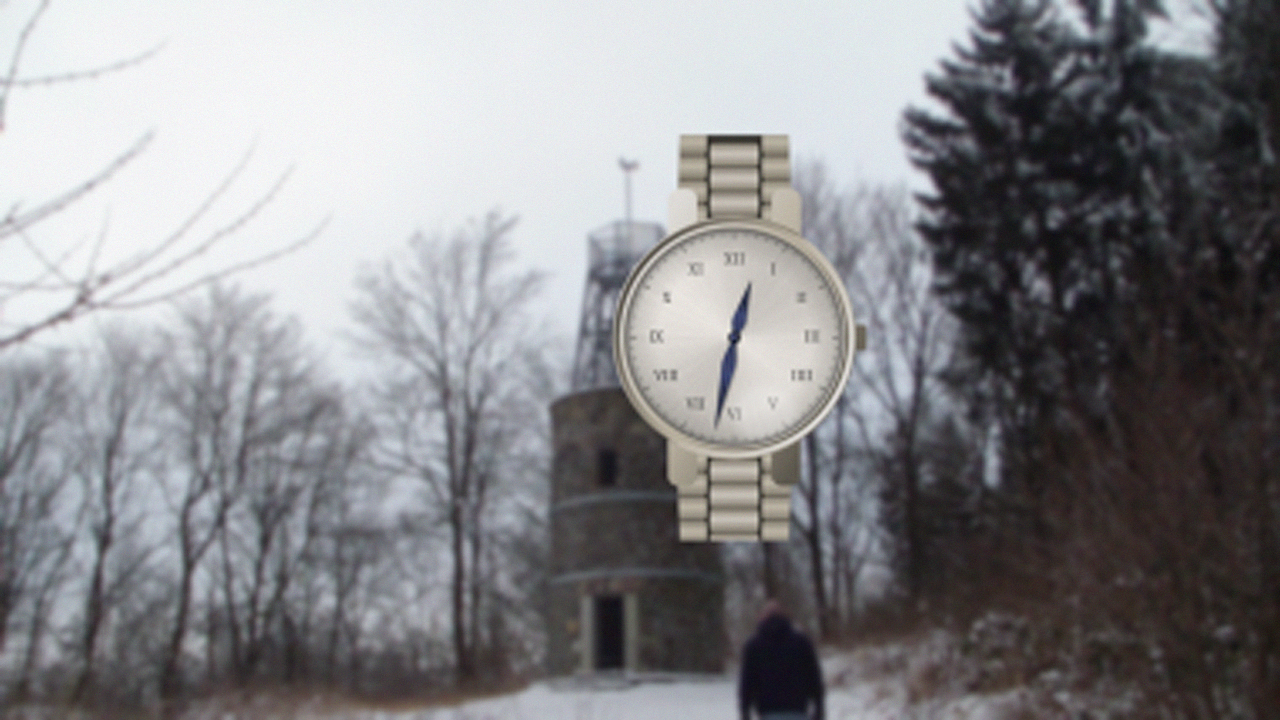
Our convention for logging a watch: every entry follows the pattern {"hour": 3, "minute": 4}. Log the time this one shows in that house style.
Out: {"hour": 12, "minute": 32}
